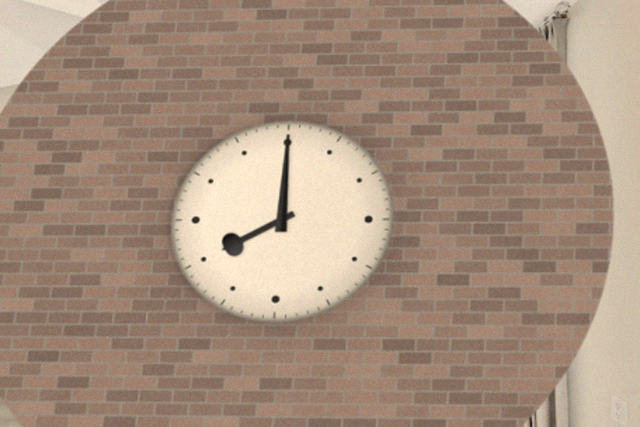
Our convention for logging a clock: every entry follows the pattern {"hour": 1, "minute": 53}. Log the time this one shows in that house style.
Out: {"hour": 8, "minute": 0}
